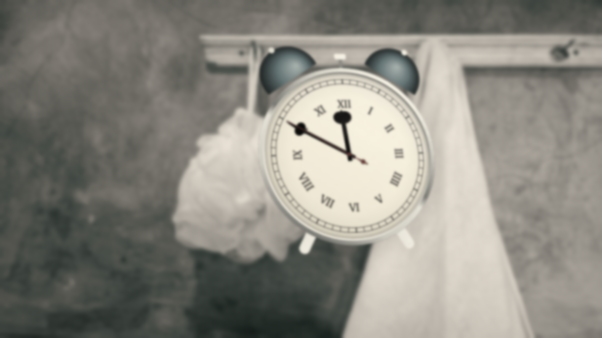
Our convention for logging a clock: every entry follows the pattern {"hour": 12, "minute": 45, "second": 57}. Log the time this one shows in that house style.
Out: {"hour": 11, "minute": 49, "second": 50}
